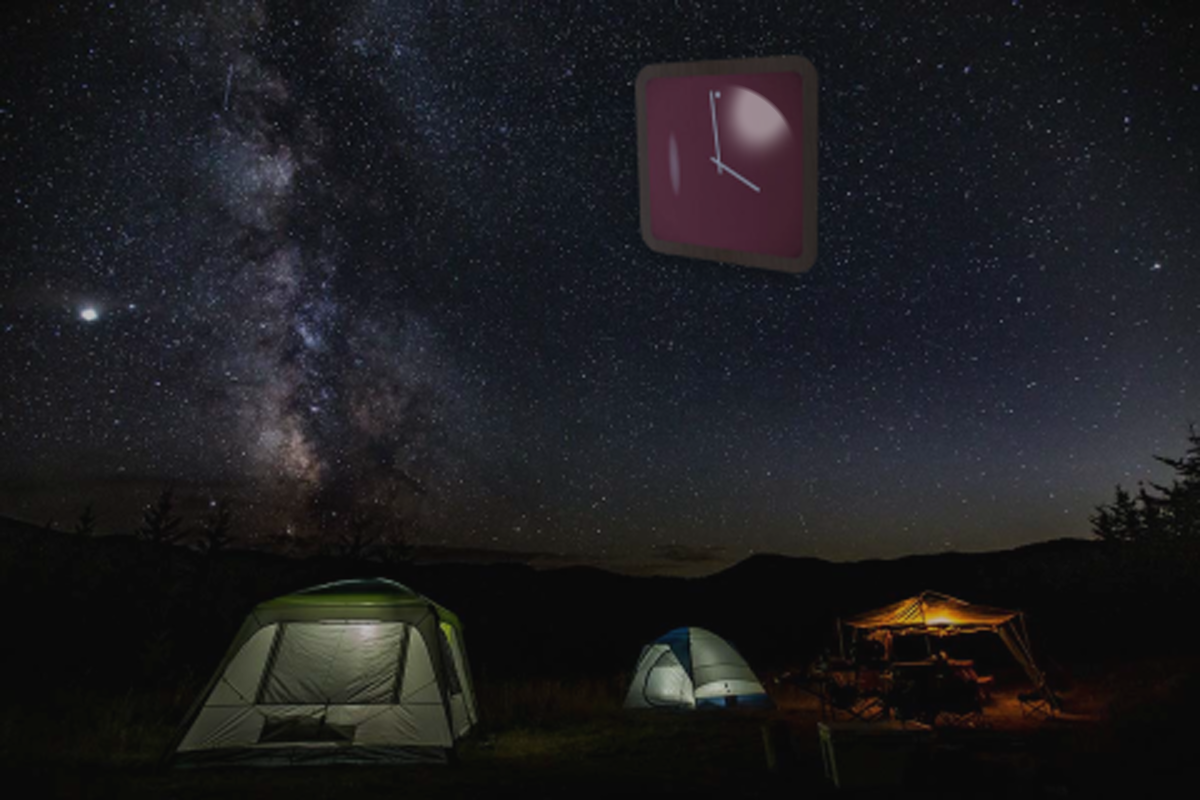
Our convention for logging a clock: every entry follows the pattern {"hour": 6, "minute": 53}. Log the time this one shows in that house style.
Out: {"hour": 3, "minute": 59}
